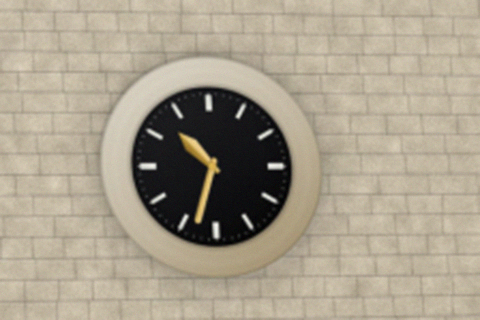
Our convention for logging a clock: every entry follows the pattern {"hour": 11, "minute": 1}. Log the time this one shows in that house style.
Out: {"hour": 10, "minute": 33}
